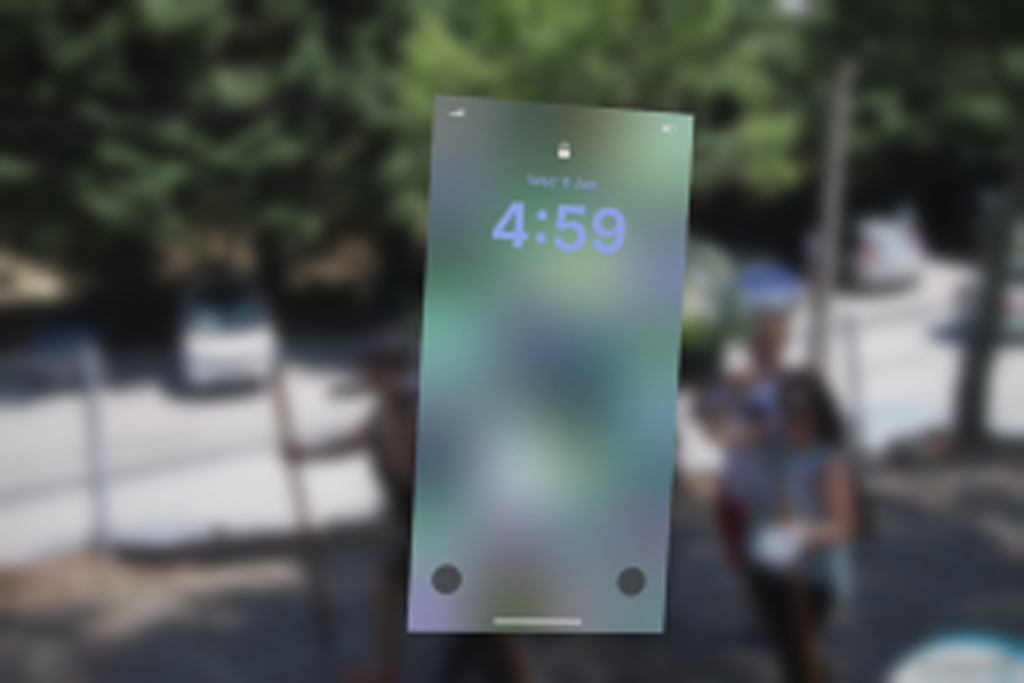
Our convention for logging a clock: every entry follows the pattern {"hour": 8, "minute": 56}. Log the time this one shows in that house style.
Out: {"hour": 4, "minute": 59}
